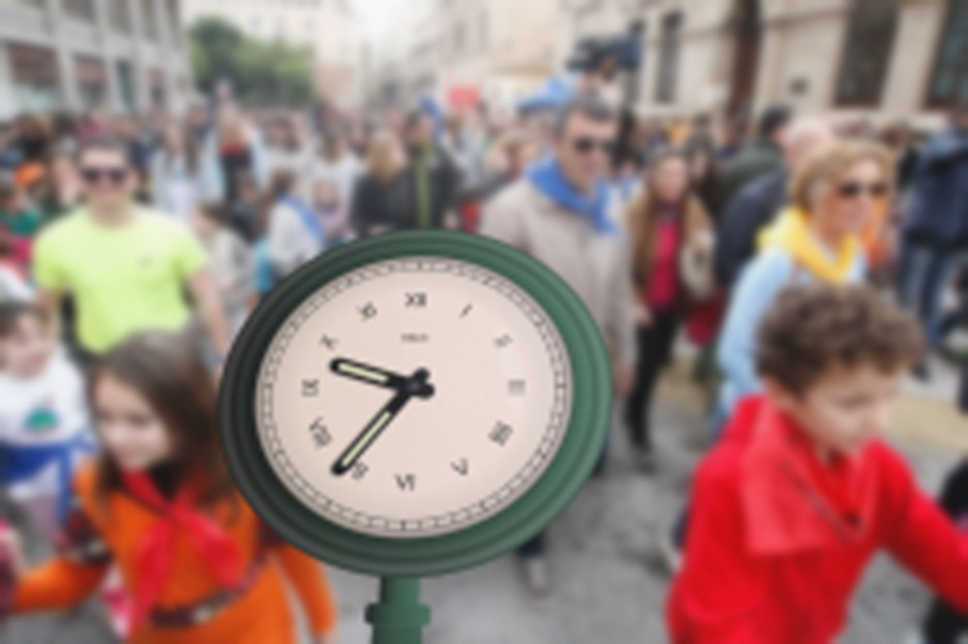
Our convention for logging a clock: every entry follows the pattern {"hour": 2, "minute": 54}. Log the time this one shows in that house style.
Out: {"hour": 9, "minute": 36}
